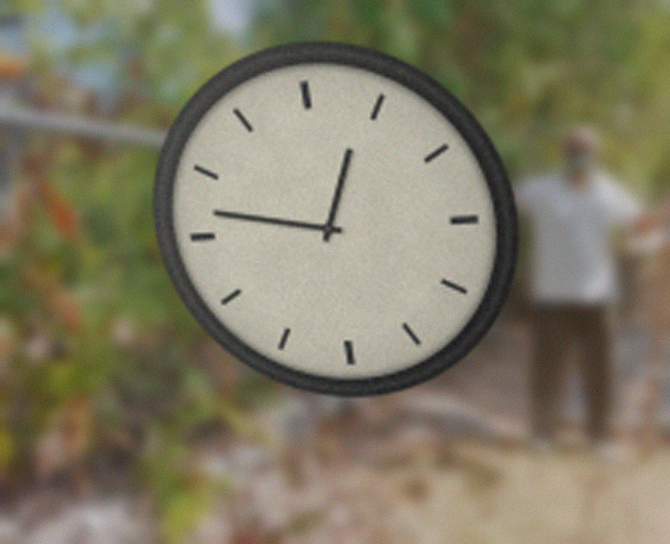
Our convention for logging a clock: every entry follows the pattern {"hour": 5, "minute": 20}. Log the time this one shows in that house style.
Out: {"hour": 12, "minute": 47}
